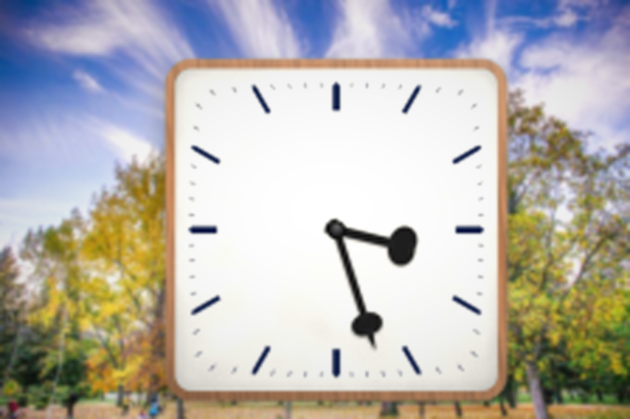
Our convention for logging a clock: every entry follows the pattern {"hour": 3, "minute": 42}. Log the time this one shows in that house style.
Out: {"hour": 3, "minute": 27}
